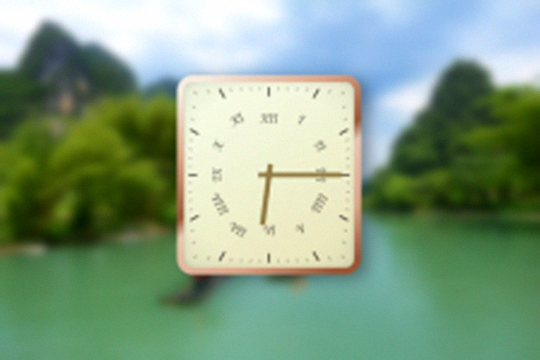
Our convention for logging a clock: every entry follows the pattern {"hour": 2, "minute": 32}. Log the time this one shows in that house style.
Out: {"hour": 6, "minute": 15}
